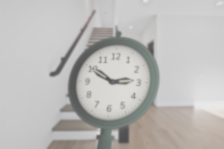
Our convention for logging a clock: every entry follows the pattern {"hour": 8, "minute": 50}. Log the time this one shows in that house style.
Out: {"hour": 2, "minute": 50}
